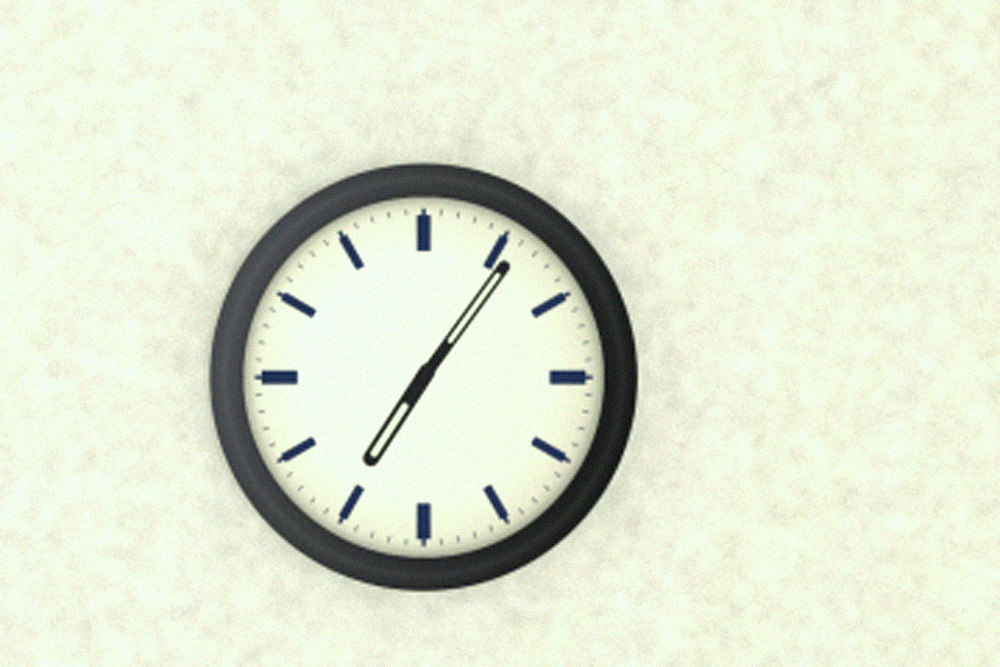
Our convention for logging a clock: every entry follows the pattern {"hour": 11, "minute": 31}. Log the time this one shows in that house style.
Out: {"hour": 7, "minute": 6}
